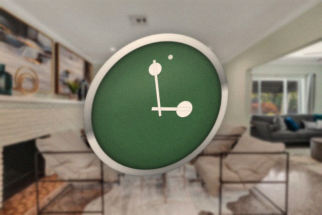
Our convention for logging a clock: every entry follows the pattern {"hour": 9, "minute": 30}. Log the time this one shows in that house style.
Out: {"hour": 2, "minute": 57}
